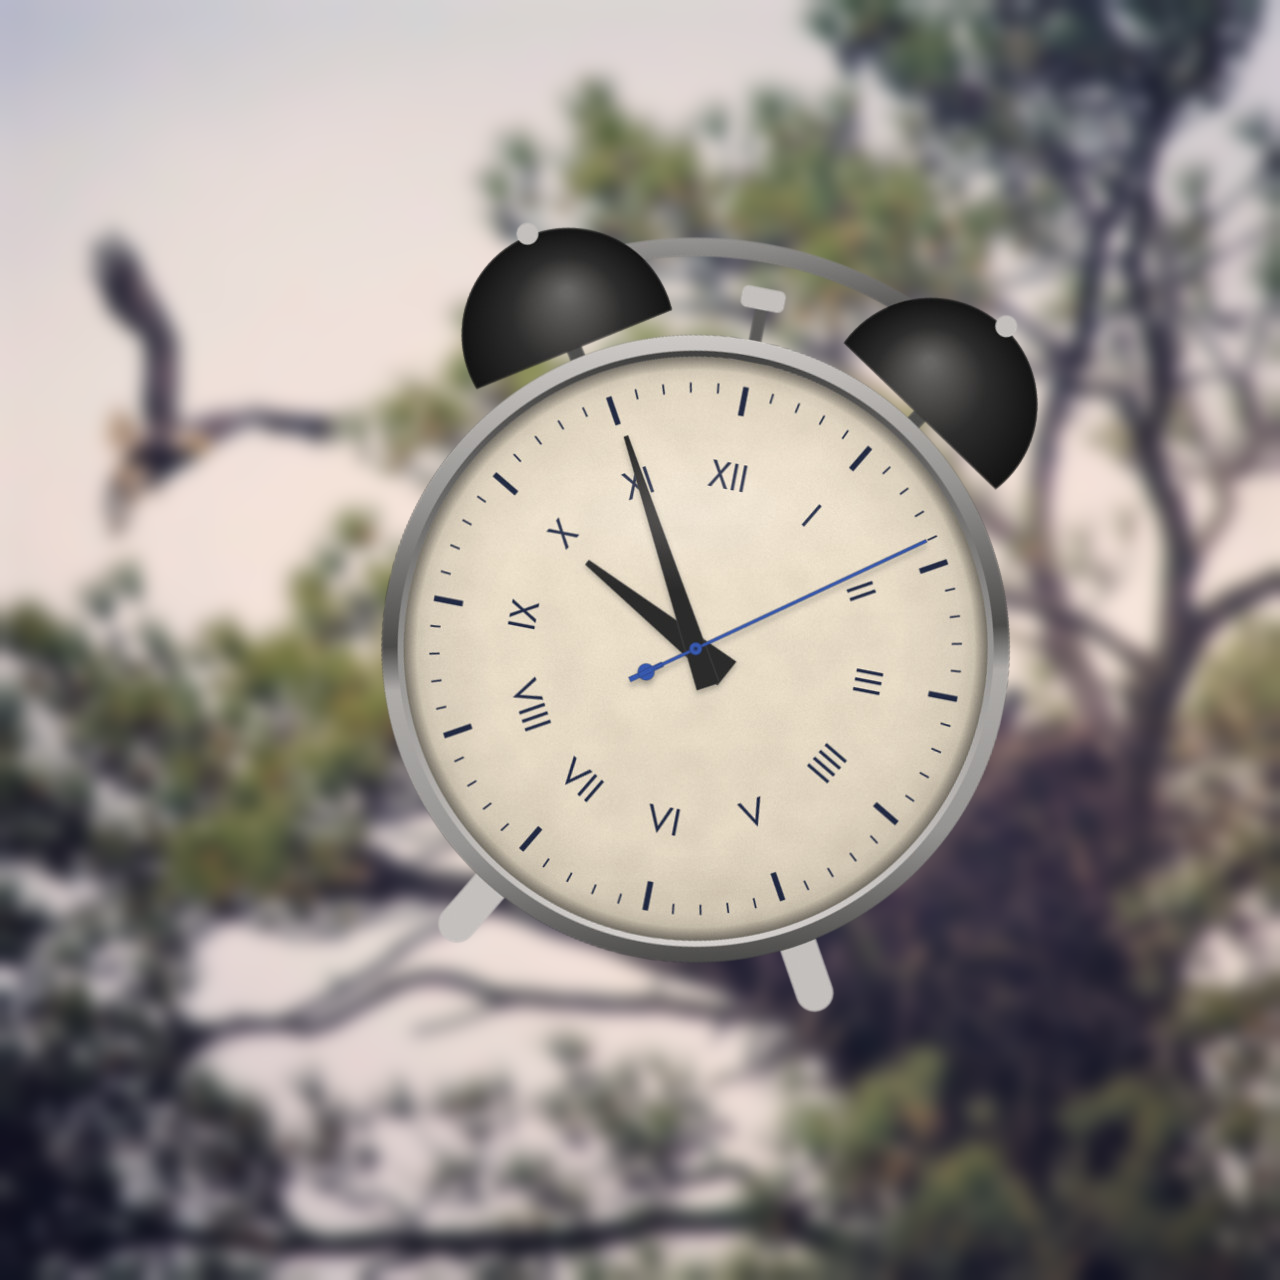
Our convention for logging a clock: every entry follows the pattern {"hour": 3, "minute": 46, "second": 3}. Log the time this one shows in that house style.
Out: {"hour": 9, "minute": 55, "second": 9}
